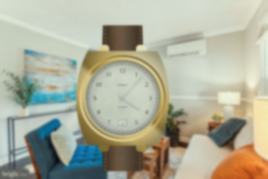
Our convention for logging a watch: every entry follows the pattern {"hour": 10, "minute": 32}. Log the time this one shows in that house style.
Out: {"hour": 4, "minute": 7}
